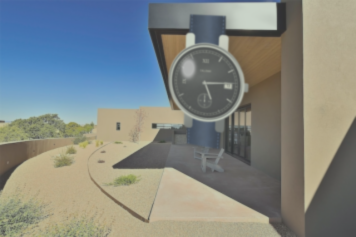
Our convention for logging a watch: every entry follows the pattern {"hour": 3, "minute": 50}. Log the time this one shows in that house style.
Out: {"hour": 5, "minute": 14}
